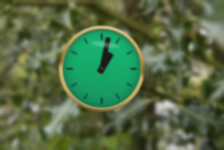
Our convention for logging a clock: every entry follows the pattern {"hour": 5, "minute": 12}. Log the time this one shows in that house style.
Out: {"hour": 1, "minute": 2}
